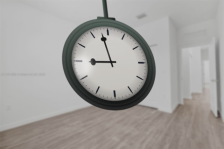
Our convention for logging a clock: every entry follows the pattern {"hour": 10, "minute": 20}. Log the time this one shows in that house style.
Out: {"hour": 8, "minute": 58}
